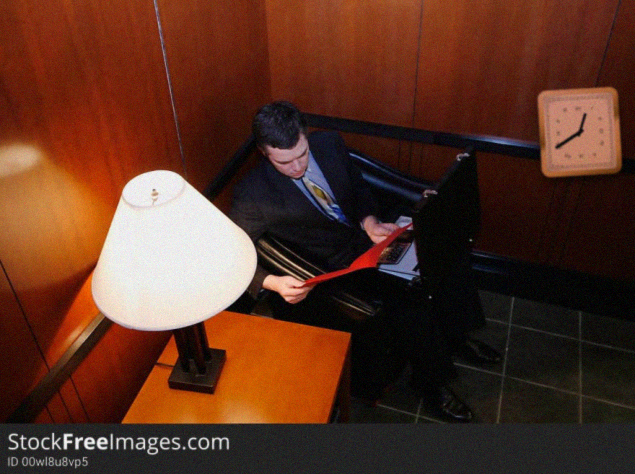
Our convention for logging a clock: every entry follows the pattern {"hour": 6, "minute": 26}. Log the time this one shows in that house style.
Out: {"hour": 12, "minute": 40}
